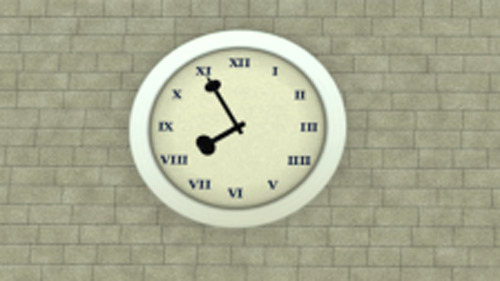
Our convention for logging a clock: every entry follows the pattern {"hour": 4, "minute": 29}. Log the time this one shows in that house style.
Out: {"hour": 7, "minute": 55}
